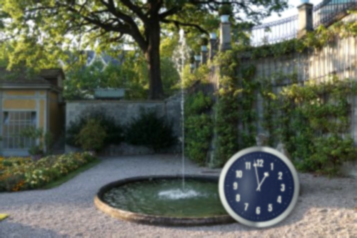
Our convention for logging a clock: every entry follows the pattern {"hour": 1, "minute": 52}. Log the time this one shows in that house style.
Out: {"hour": 12, "minute": 58}
